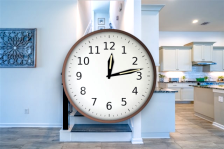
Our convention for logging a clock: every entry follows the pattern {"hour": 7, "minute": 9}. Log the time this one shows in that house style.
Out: {"hour": 12, "minute": 13}
